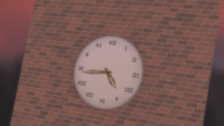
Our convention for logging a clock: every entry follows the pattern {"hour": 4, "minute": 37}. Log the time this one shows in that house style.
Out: {"hour": 4, "minute": 44}
